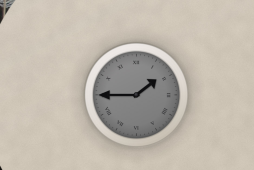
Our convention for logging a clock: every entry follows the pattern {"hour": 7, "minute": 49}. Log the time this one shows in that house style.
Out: {"hour": 1, "minute": 45}
